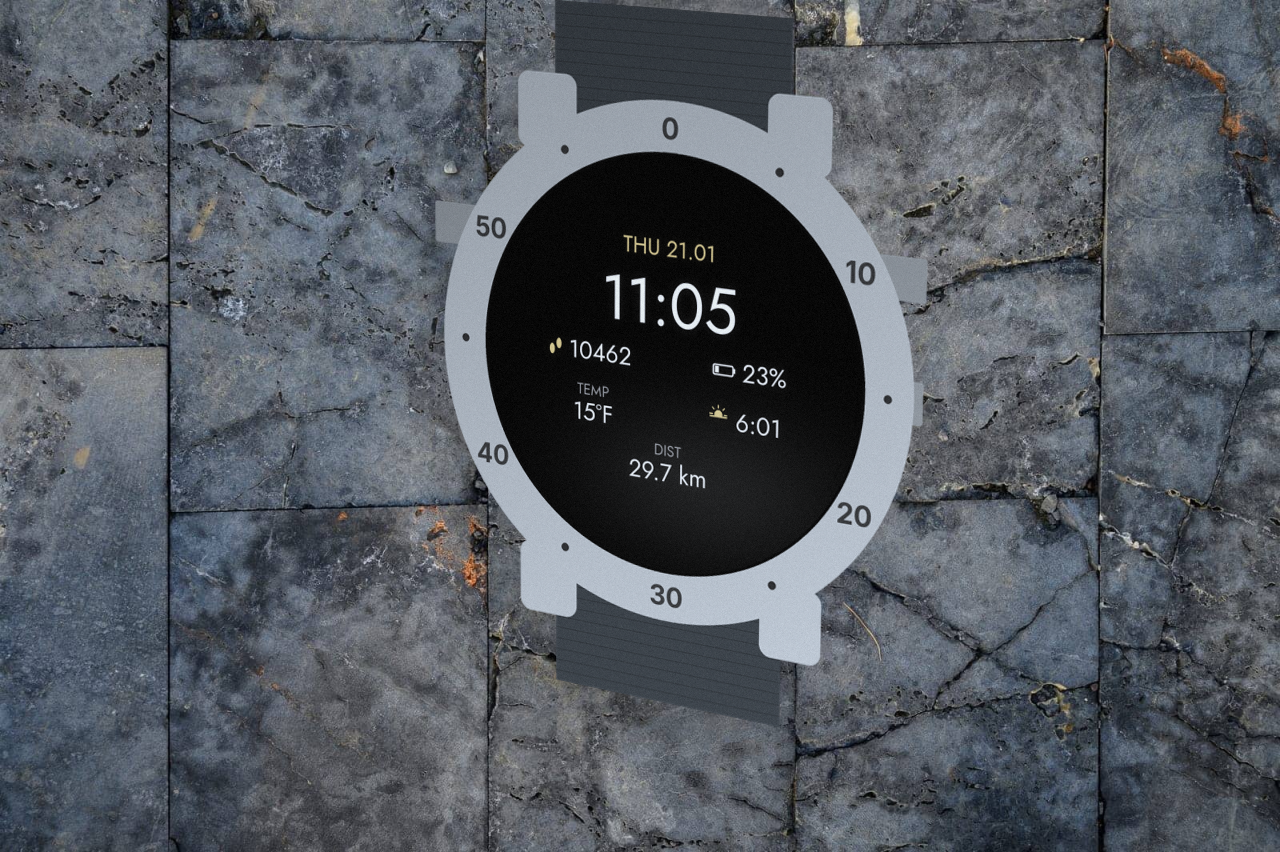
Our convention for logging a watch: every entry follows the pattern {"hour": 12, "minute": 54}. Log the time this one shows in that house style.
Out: {"hour": 11, "minute": 5}
